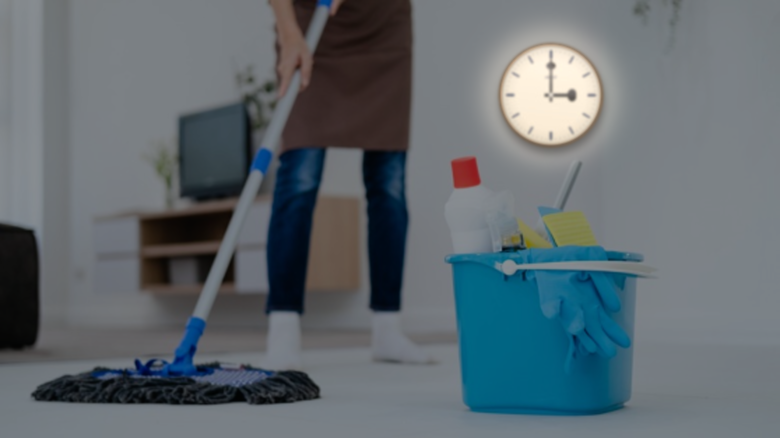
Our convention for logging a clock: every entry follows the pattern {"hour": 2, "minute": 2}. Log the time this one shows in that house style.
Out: {"hour": 3, "minute": 0}
